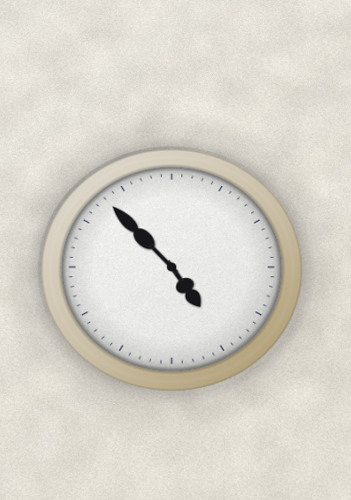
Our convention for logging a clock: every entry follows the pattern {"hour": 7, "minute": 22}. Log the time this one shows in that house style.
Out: {"hour": 4, "minute": 53}
